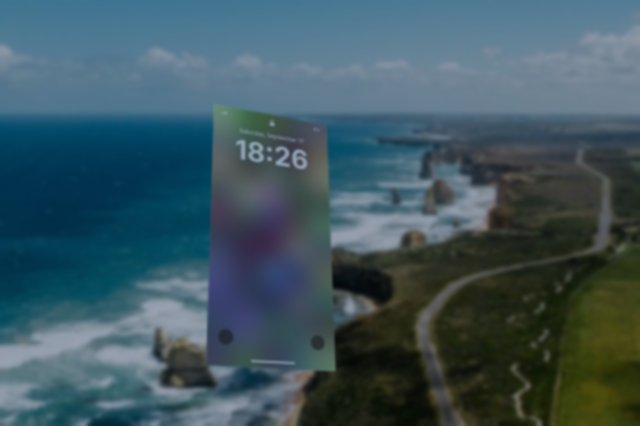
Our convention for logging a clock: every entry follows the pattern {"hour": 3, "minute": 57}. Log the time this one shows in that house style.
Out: {"hour": 18, "minute": 26}
